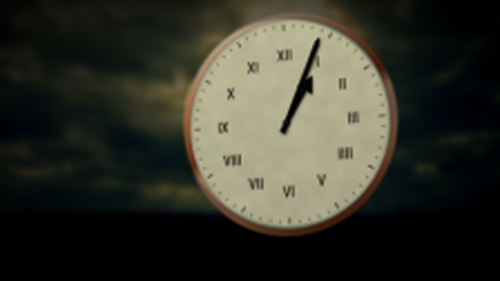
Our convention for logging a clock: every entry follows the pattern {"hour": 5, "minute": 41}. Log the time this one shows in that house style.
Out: {"hour": 1, "minute": 4}
